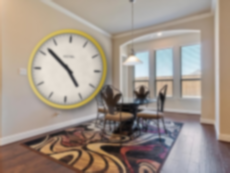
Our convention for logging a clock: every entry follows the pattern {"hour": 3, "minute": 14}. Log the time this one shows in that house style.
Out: {"hour": 4, "minute": 52}
